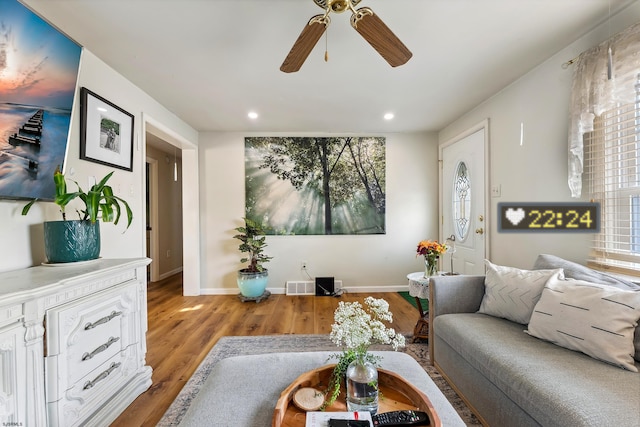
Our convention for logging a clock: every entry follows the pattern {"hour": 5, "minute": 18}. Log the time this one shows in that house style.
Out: {"hour": 22, "minute": 24}
